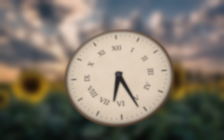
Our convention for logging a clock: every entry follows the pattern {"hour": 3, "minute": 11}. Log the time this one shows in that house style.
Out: {"hour": 6, "minute": 26}
